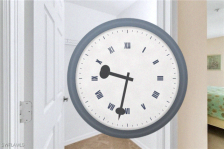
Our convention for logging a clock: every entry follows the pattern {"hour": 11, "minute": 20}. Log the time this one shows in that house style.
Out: {"hour": 9, "minute": 32}
